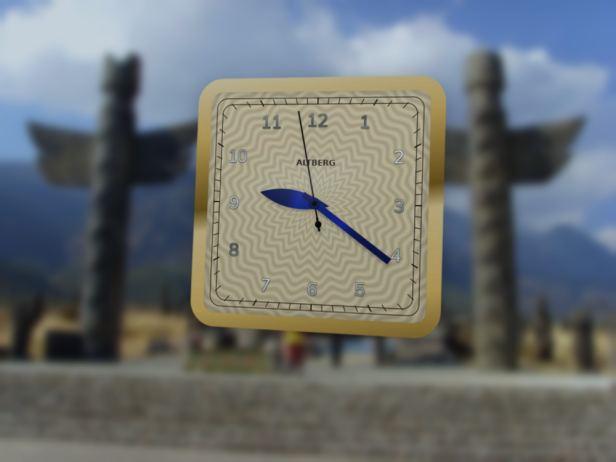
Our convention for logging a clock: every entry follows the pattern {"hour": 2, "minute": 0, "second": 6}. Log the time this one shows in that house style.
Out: {"hour": 9, "minute": 20, "second": 58}
